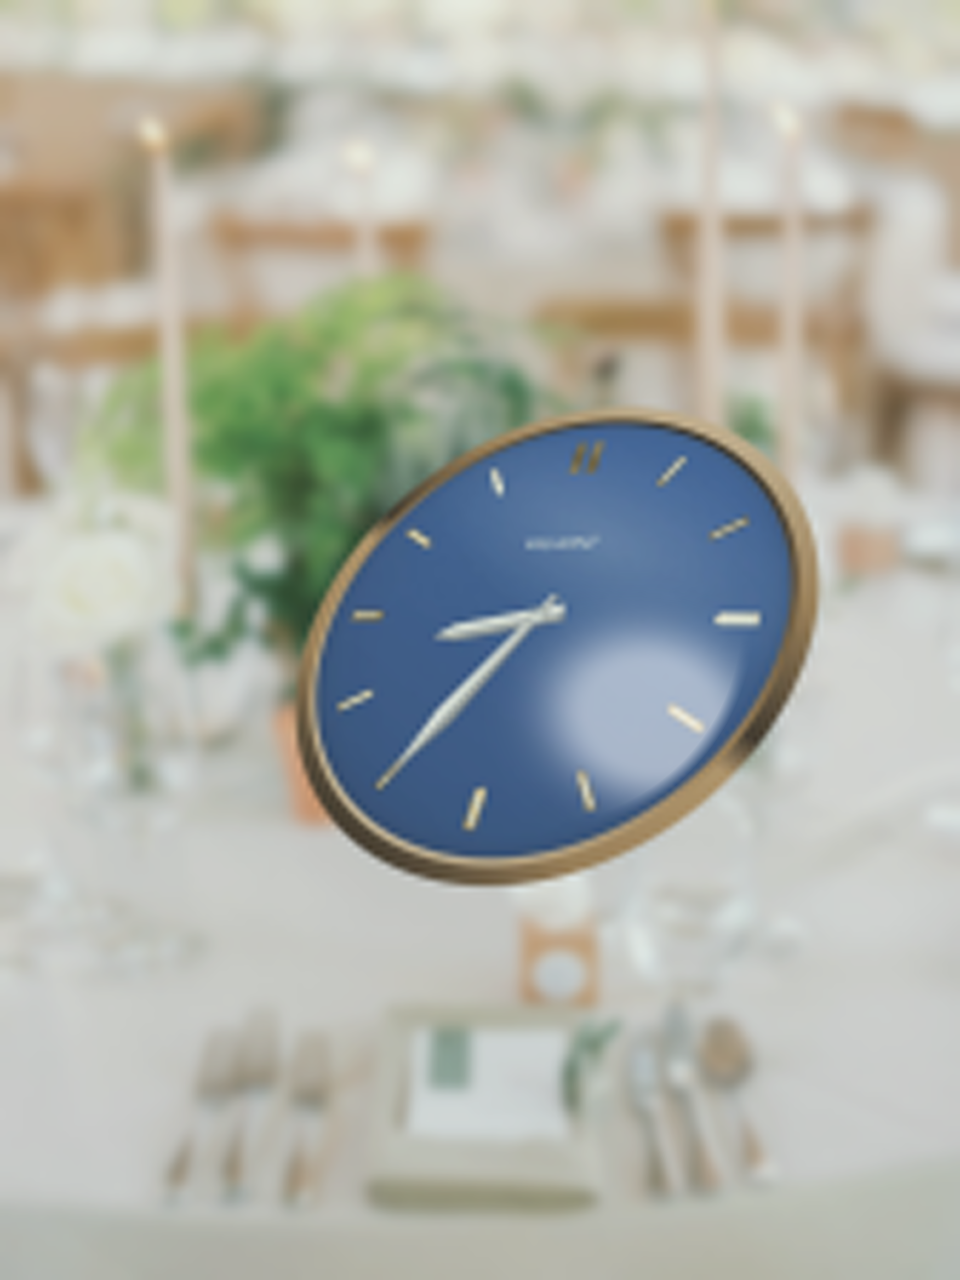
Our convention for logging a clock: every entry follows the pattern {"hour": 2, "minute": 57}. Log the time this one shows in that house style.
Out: {"hour": 8, "minute": 35}
